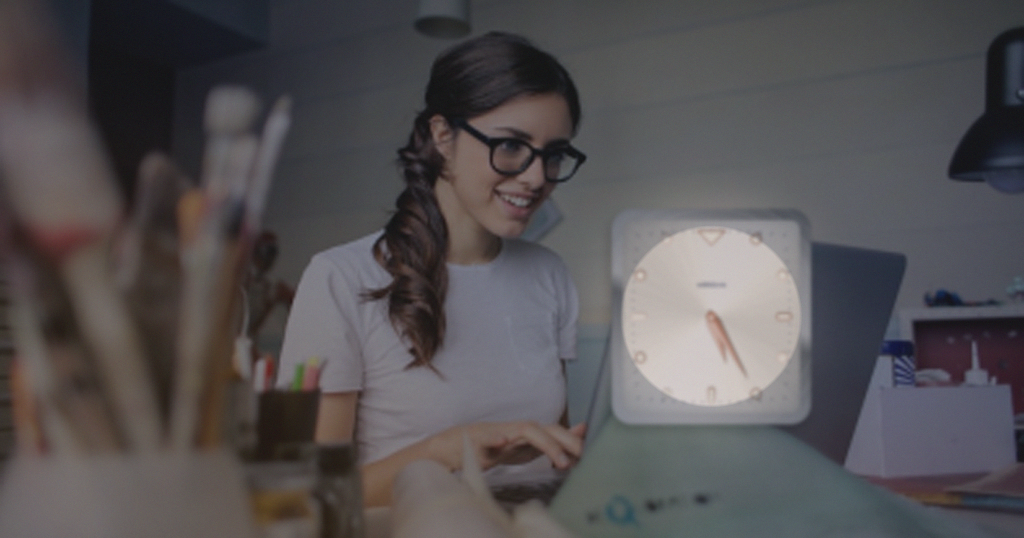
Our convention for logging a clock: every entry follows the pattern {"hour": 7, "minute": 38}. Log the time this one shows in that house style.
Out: {"hour": 5, "minute": 25}
